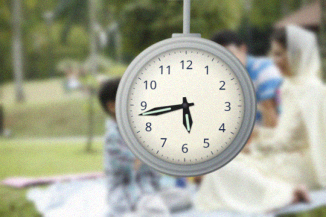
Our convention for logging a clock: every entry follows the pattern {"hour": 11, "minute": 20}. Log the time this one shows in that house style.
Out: {"hour": 5, "minute": 43}
